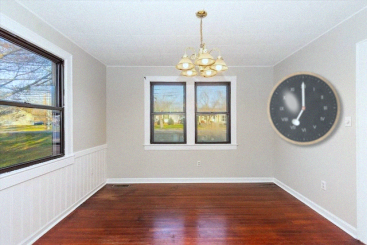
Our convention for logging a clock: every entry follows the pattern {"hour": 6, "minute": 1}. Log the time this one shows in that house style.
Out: {"hour": 7, "minute": 0}
